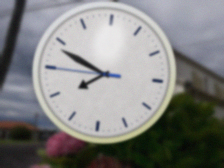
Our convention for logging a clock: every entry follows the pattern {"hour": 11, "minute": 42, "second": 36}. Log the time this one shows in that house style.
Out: {"hour": 7, "minute": 48, "second": 45}
